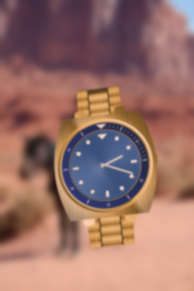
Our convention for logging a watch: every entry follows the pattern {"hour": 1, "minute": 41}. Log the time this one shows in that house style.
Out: {"hour": 2, "minute": 19}
